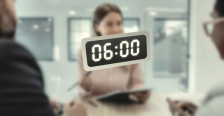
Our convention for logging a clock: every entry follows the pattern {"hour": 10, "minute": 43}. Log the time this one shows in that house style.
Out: {"hour": 6, "minute": 0}
